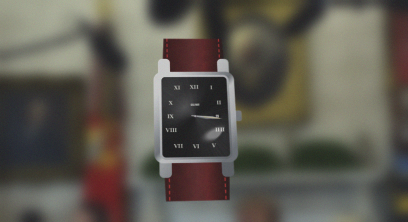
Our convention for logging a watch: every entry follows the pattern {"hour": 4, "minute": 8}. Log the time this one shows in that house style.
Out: {"hour": 3, "minute": 16}
